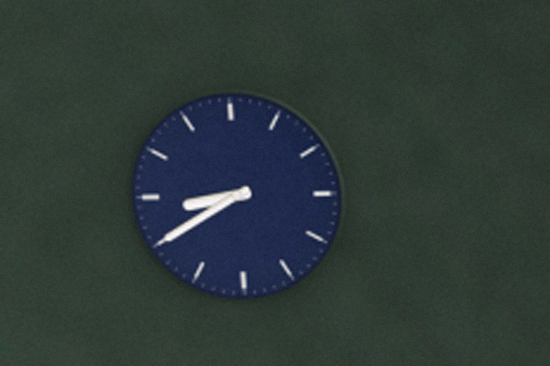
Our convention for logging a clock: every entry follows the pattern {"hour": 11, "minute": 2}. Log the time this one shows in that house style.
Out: {"hour": 8, "minute": 40}
